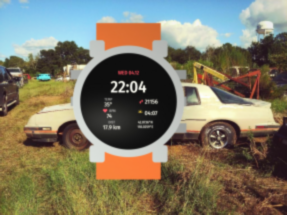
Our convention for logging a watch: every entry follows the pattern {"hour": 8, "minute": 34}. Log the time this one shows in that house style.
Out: {"hour": 22, "minute": 4}
